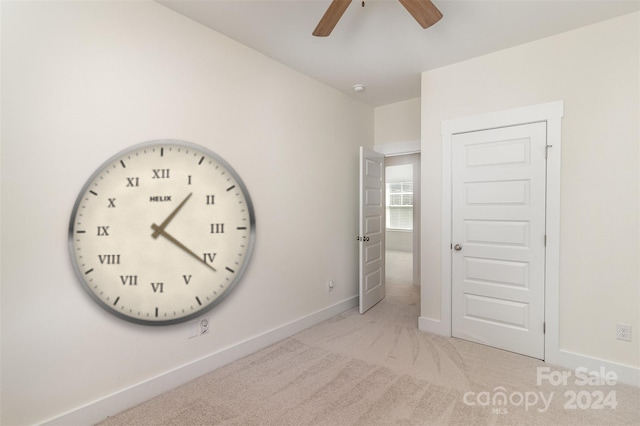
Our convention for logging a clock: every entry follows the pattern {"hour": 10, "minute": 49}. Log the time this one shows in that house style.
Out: {"hour": 1, "minute": 21}
